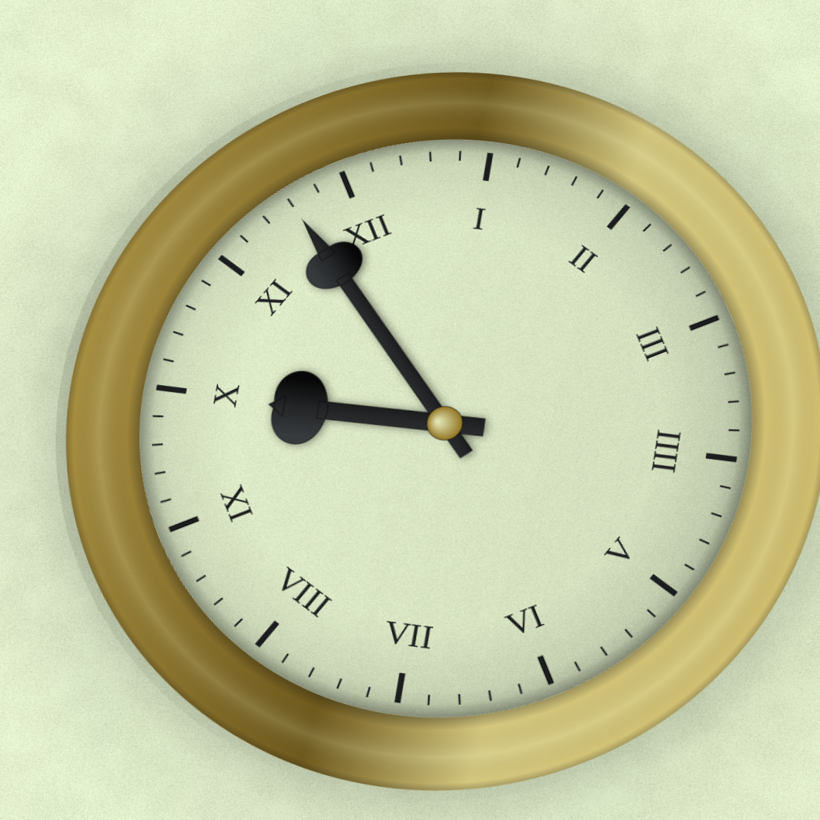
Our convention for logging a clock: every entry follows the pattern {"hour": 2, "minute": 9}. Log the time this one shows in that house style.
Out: {"hour": 9, "minute": 58}
